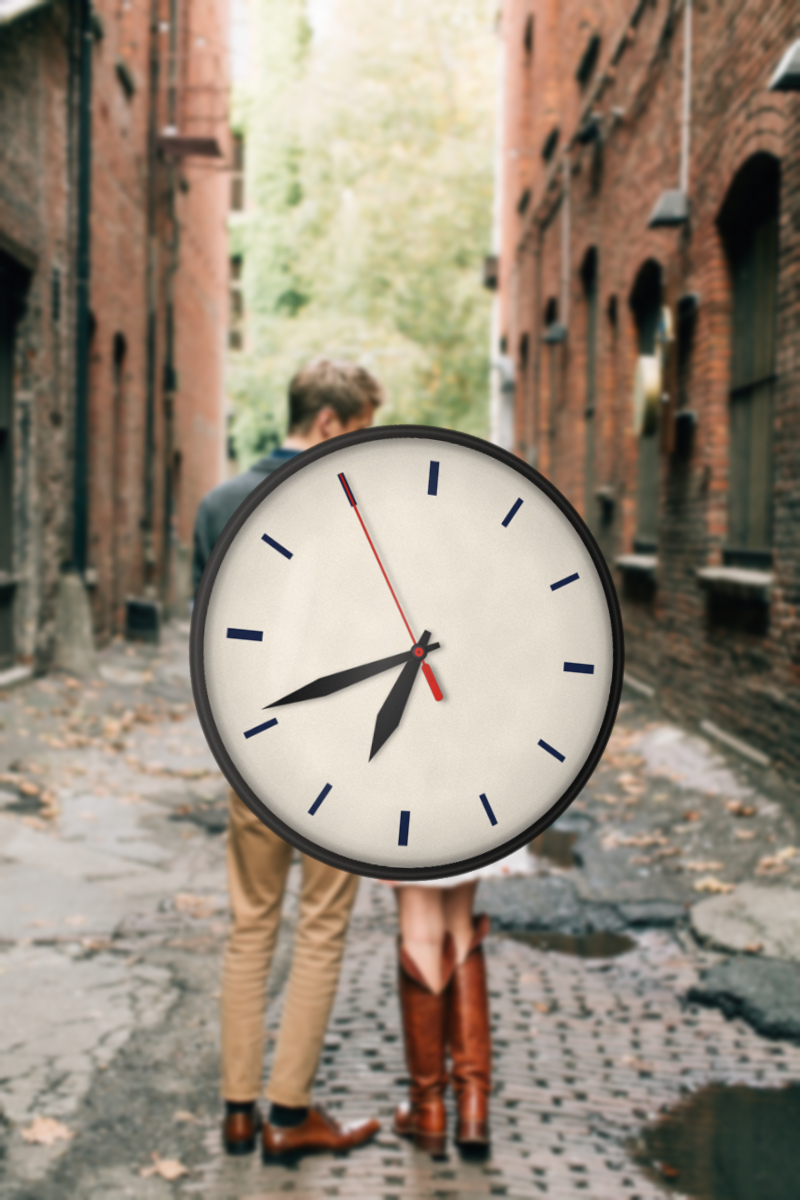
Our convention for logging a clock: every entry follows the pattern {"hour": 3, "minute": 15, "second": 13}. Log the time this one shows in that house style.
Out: {"hour": 6, "minute": 40, "second": 55}
